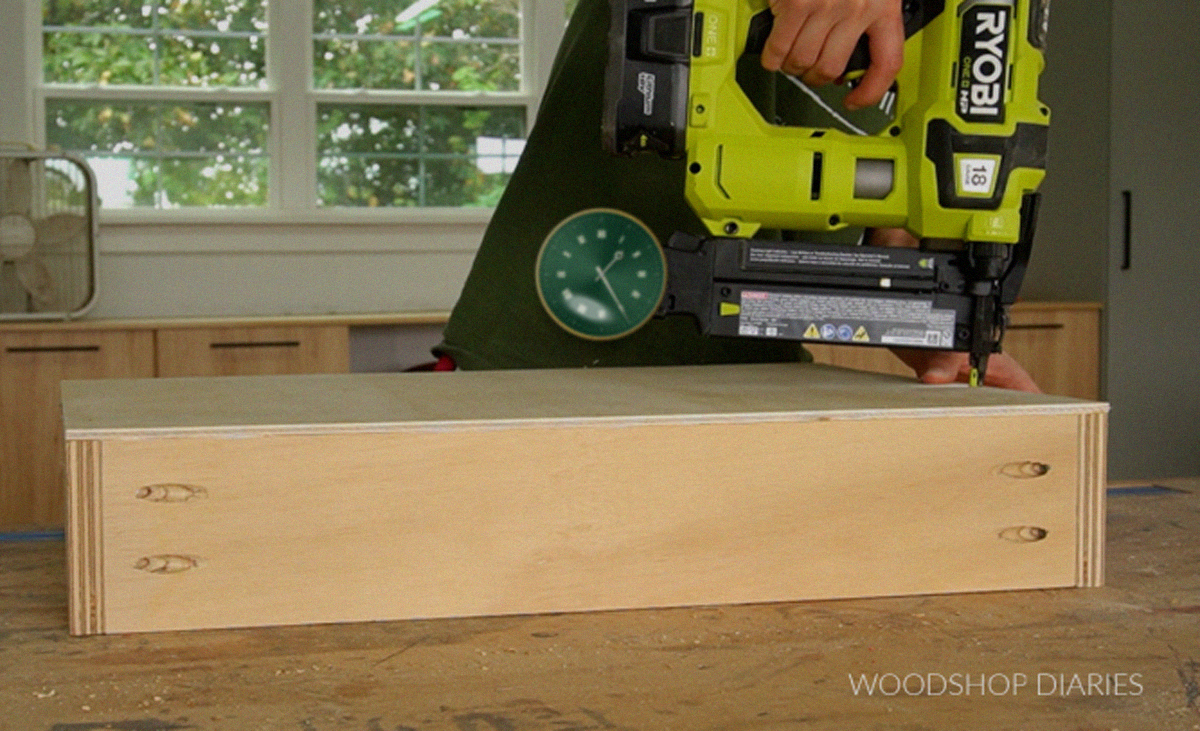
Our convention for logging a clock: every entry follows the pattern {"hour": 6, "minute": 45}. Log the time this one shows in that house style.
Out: {"hour": 1, "minute": 25}
